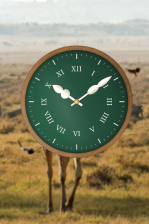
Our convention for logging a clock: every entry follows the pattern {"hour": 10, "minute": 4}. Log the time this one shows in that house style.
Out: {"hour": 10, "minute": 9}
